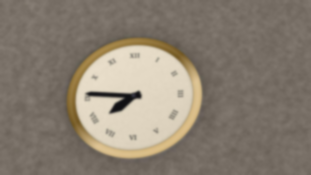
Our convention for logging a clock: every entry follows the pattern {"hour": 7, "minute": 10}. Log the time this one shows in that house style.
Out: {"hour": 7, "minute": 46}
